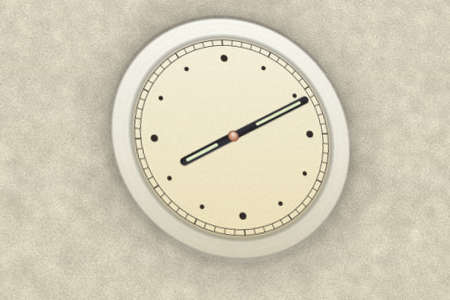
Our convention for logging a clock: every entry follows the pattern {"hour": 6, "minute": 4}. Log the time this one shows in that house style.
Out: {"hour": 8, "minute": 11}
